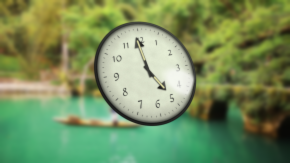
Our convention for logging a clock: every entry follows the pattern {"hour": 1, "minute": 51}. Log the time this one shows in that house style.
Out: {"hour": 4, "minute": 59}
